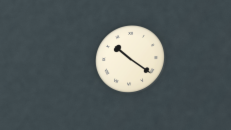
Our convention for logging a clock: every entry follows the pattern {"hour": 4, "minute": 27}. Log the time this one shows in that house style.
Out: {"hour": 10, "minute": 21}
